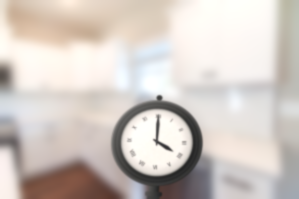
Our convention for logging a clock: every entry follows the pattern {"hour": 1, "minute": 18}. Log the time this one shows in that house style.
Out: {"hour": 4, "minute": 0}
